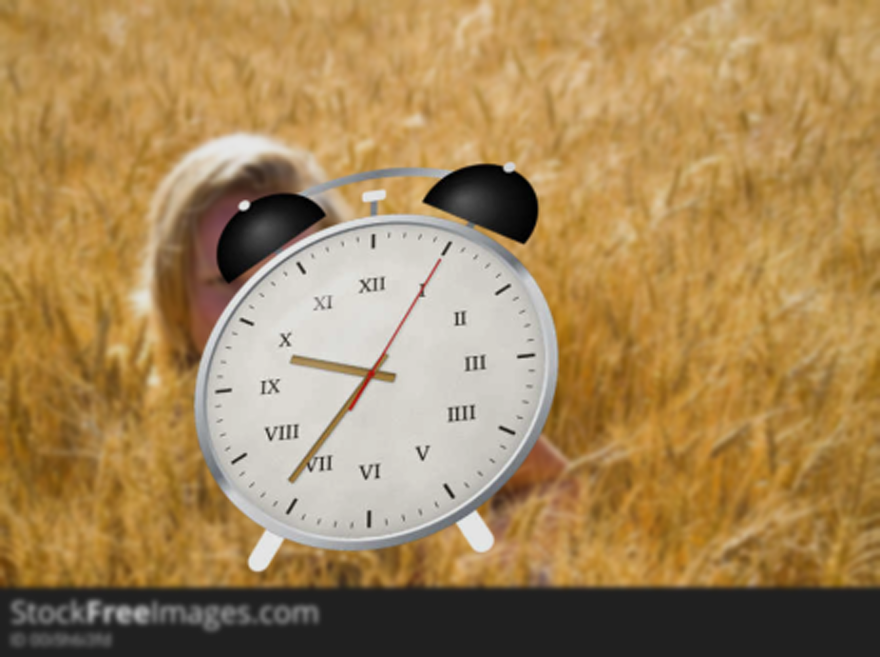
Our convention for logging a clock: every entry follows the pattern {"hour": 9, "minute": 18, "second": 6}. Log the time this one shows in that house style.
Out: {"hour": 9, "minute": 36, "second": 5}
